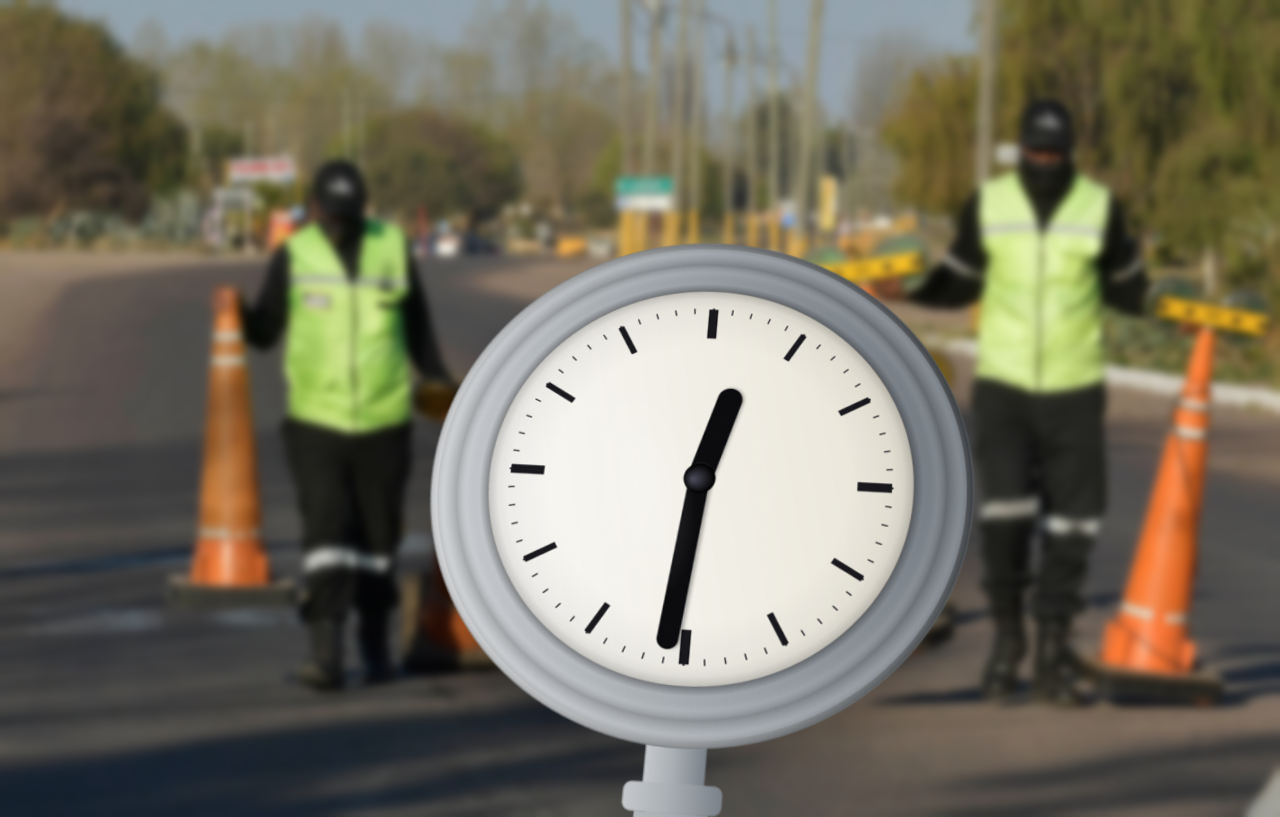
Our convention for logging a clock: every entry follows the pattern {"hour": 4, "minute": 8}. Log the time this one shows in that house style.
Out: {"hour": 12, "minute": 31}
